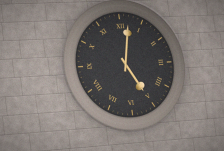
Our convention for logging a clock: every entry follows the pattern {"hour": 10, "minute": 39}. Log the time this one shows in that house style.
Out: {"hour": 5, "minute": 2}
